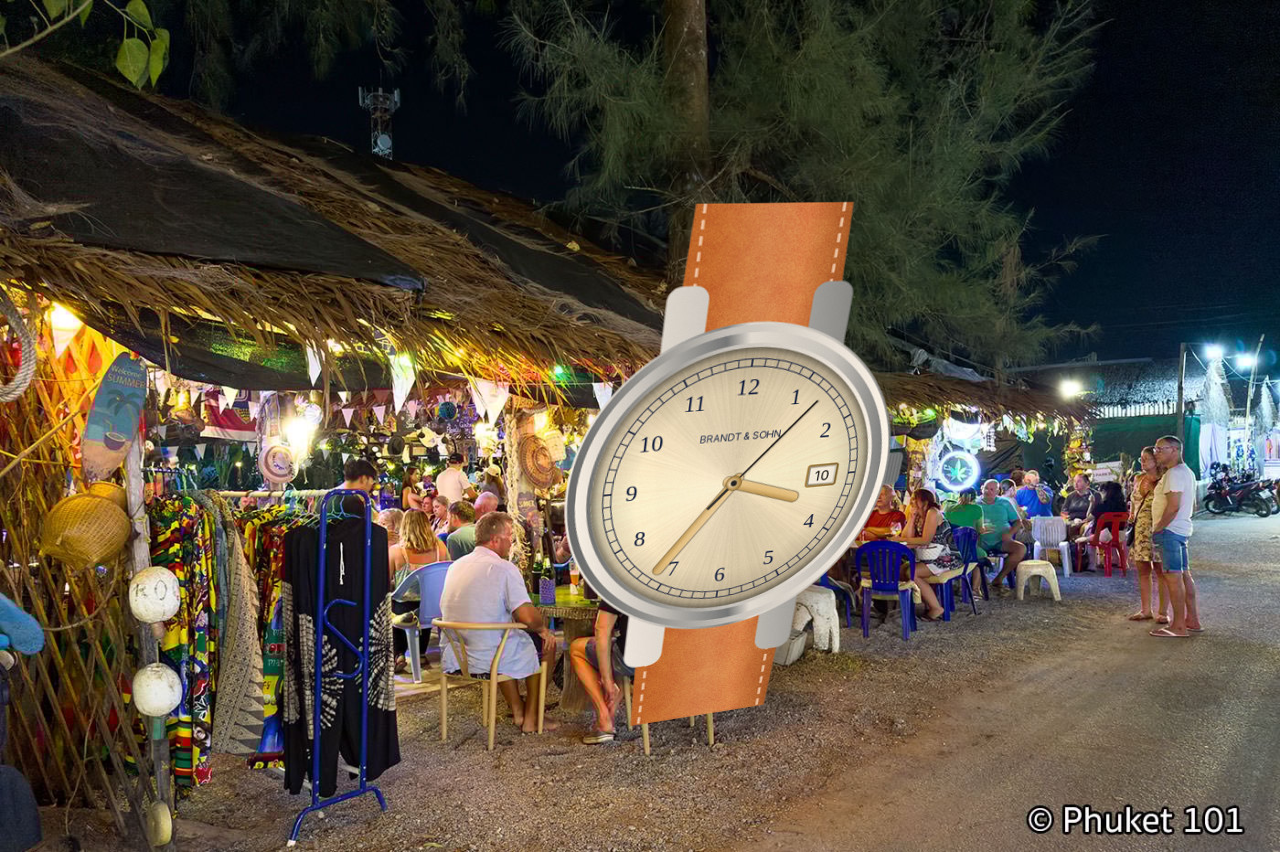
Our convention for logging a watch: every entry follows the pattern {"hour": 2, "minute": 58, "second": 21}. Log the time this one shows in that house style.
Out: {"hour": 3, "minute": 36, "second": 7}
